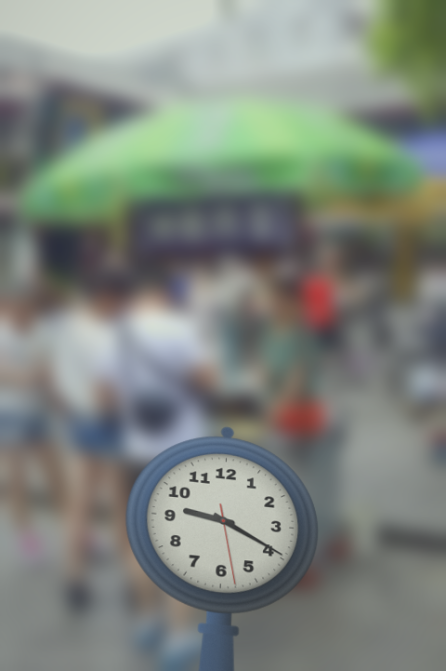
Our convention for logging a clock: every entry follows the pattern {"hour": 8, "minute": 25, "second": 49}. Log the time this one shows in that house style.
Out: {"hour": 9, "minute": 19, "second": 28}
